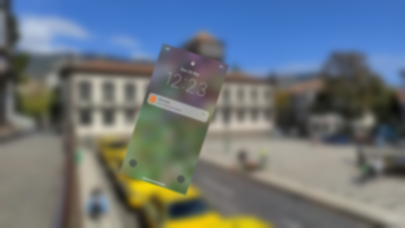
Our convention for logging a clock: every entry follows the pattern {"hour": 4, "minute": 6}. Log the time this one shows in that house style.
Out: {"hour": 12, "minute": 23}
